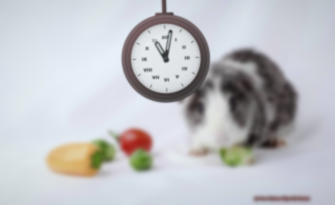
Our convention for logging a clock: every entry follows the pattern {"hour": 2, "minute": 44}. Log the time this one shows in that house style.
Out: {"hour": 11, "minute": 2}
